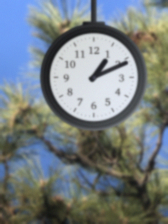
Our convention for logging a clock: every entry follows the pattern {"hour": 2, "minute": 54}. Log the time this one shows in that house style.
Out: {"hour": 1, "minute": 11}
